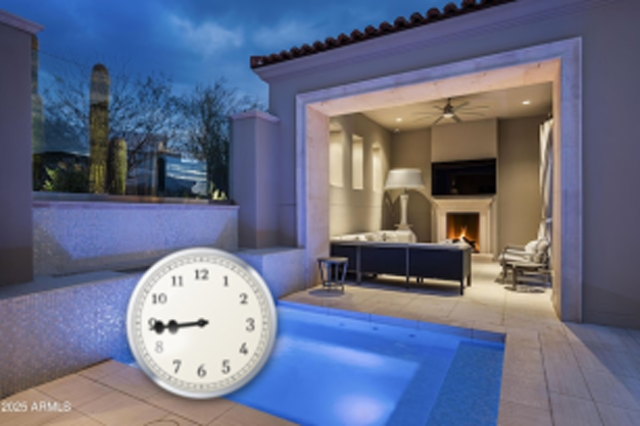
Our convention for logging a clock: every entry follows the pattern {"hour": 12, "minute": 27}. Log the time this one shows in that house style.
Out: {"hour": 8, "minute": 44}
